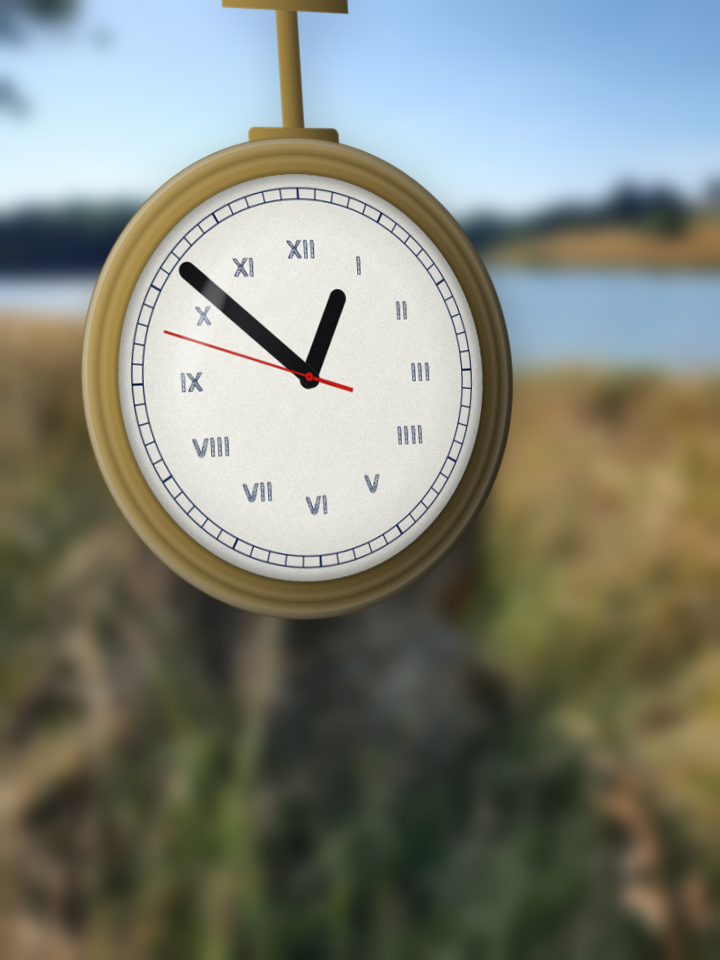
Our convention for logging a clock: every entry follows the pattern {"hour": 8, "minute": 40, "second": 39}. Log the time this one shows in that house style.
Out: {"hour": 12, "minute": 51, "second": 48}
